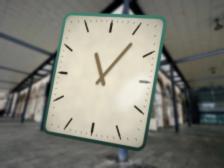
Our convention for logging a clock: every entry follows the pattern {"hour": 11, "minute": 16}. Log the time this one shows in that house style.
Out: {"hour": 11, "minute": 6}
